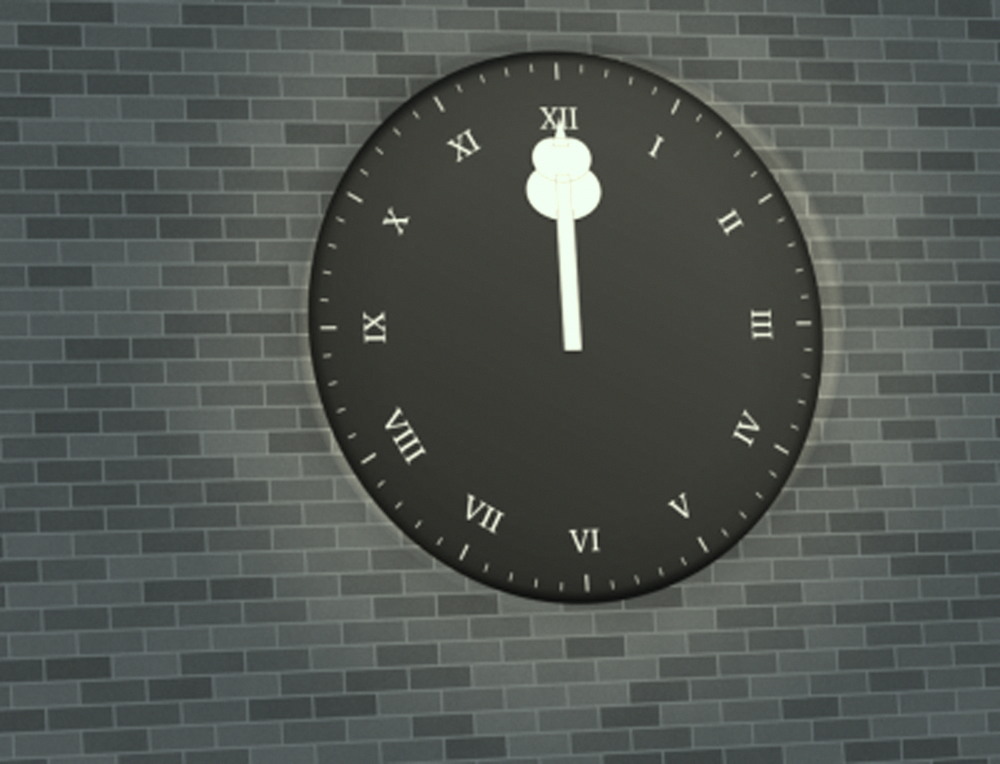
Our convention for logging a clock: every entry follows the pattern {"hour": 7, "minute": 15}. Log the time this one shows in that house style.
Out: {"hour": 12, "minute": 0}
